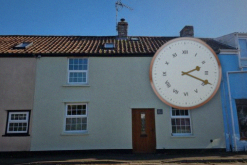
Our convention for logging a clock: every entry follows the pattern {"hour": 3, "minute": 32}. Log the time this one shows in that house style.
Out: {"hour": 2, "minute": 19}
